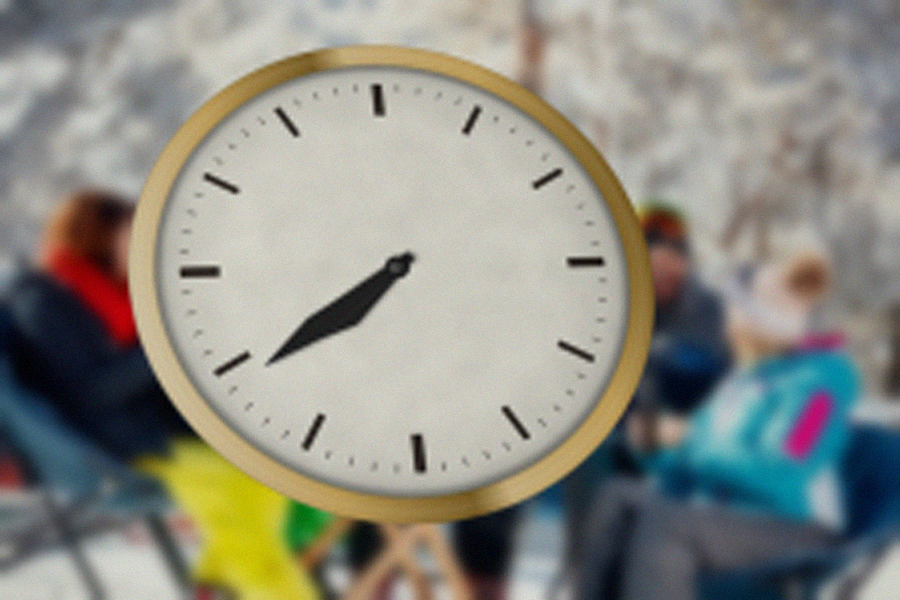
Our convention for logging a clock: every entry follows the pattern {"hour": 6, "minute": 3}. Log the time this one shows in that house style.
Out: {"hour": 7, "minute": 39}
